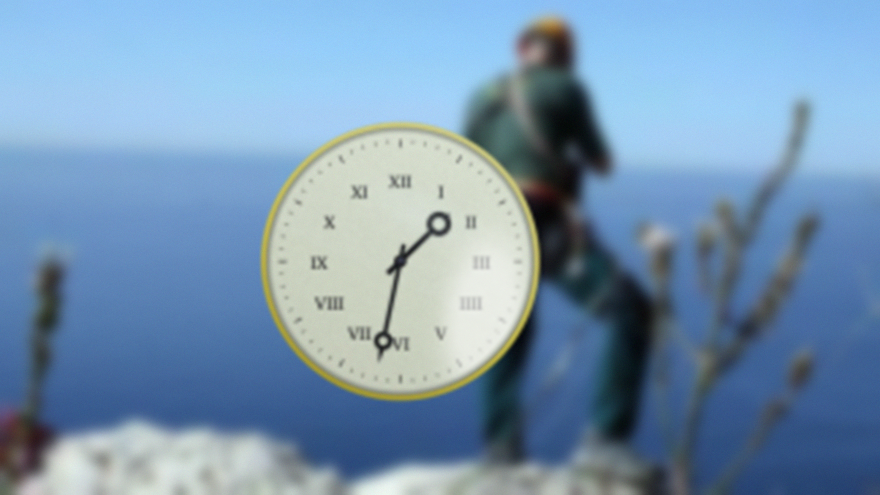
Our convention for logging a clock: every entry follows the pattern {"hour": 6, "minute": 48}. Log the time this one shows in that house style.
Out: {"hour": 1, "minute": 32}
